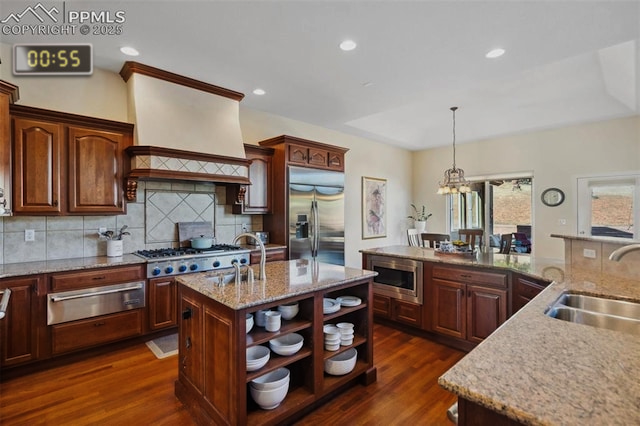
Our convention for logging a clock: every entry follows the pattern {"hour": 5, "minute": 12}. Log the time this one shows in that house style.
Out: {"hour": 0, "minute": 55}
